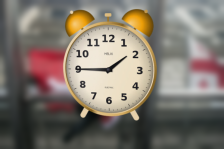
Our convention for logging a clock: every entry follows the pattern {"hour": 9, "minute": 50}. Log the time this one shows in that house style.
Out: {"hour": 1, "minute": 45}
